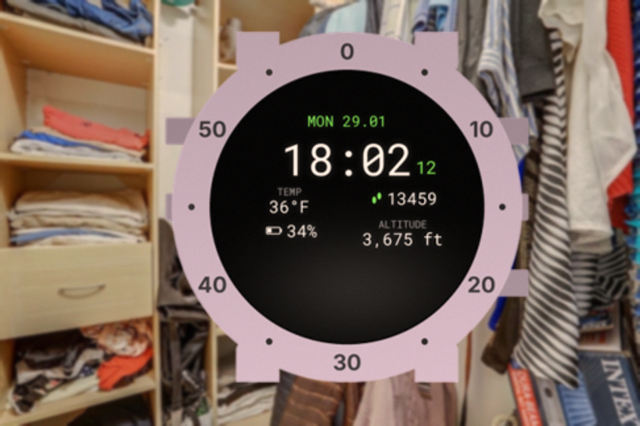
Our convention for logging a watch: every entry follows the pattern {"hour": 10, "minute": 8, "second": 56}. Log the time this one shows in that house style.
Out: {"hour": 18, "minute": 2, "second": 12}
